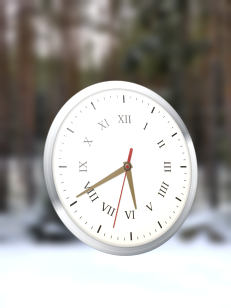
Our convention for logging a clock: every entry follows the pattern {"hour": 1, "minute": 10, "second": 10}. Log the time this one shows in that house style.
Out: {"hour": 5, "minute": 40, "second": 33}
